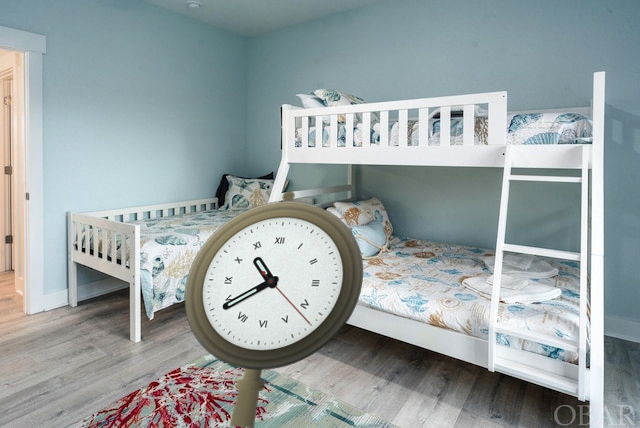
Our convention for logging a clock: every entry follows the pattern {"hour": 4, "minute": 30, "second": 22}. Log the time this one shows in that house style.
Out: {"hour": 10, "minute": 39, "second": 22}
